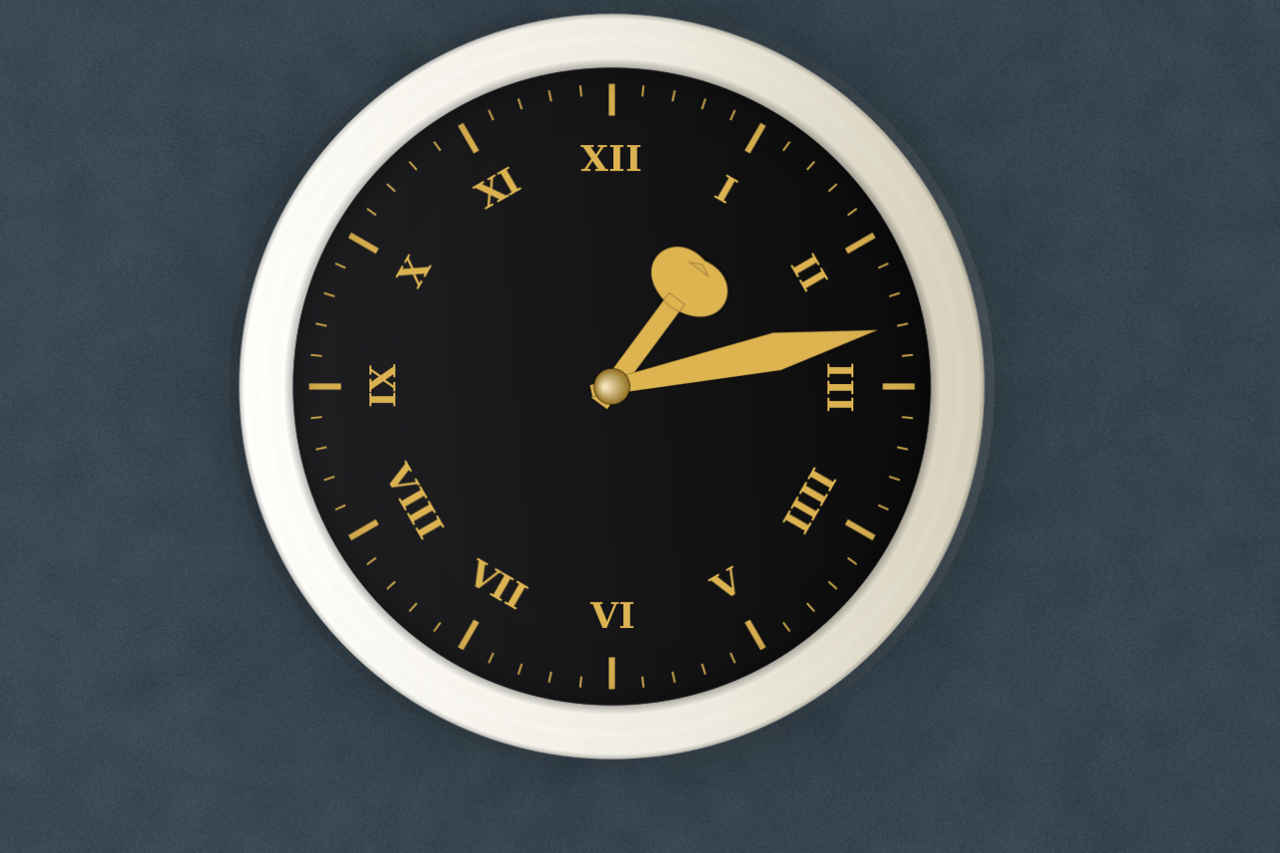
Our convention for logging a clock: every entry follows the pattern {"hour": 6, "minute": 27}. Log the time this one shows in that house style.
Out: {"hour": 1, "minute": 13}
